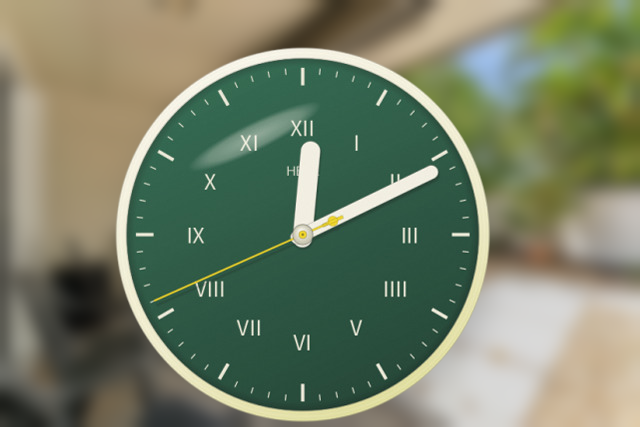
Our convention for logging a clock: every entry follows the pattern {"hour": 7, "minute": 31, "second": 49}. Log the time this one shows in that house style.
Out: {"hour": 12, "minute": 10, "second": 41}
